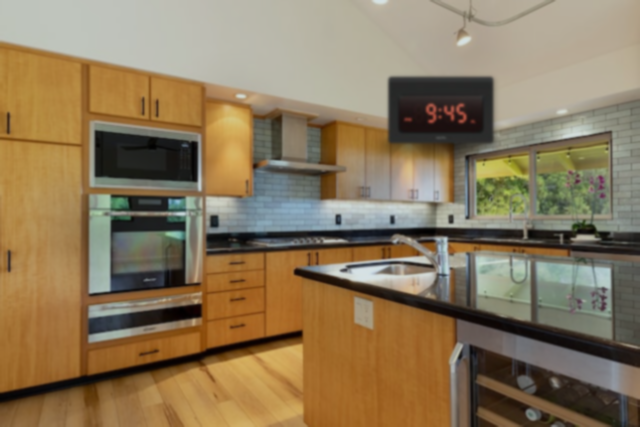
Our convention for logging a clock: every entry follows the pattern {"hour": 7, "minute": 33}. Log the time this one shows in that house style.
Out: {"hour": 9, "minute": 45}
